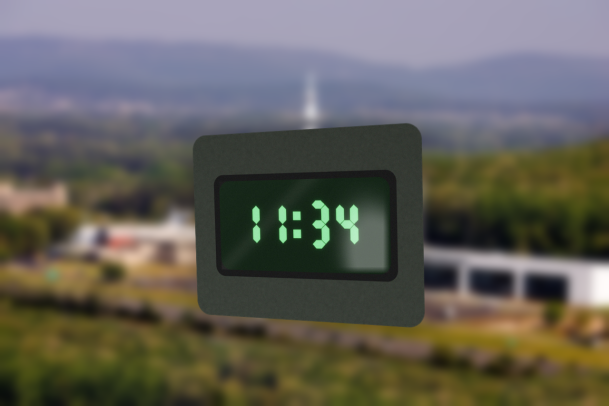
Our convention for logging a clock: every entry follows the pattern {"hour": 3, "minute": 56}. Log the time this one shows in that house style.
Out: {"hour": 11, "minute": 34}
